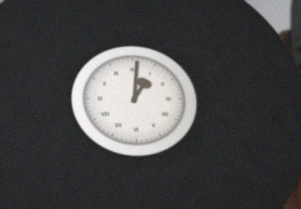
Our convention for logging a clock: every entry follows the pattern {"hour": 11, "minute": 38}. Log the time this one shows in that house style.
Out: {"hour": 1, "minute": 1}
